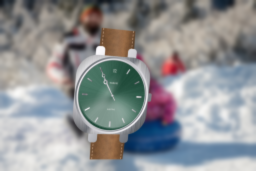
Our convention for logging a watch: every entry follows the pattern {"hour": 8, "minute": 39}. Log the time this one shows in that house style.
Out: {"hour": 10, "minute": 55}
